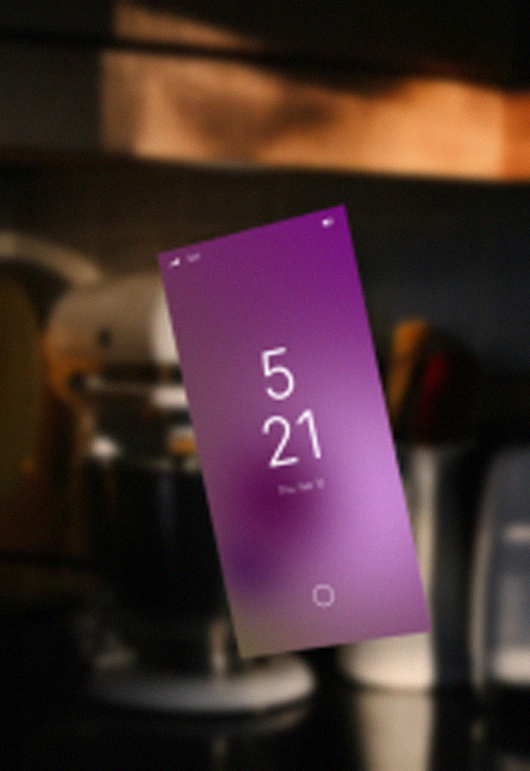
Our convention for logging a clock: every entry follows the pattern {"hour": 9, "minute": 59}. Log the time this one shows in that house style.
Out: {"hour": 5, "minute": 21}
